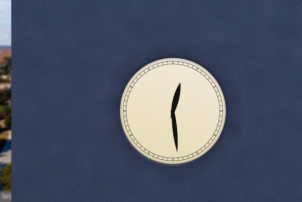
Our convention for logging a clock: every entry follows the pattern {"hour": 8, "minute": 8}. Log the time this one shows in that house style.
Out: {"hour": 12, "minute": 29}
